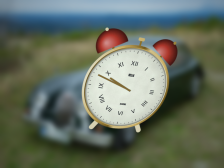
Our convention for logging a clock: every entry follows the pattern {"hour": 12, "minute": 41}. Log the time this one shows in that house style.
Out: {"hour": 9, "minute": 48}
